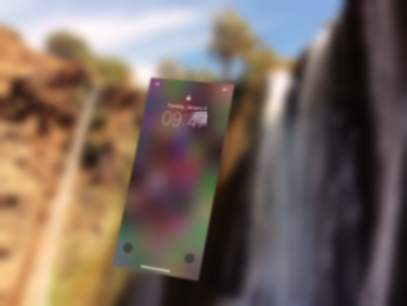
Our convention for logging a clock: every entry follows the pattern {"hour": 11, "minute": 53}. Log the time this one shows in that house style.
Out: {"hour": 9, "minute": 47}
